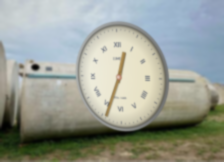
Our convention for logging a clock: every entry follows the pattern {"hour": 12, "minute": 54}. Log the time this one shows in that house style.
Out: {"hour": 12, "minute": 34}
